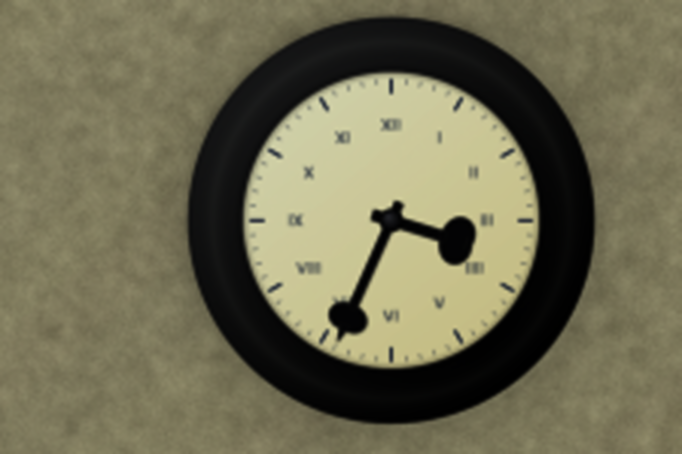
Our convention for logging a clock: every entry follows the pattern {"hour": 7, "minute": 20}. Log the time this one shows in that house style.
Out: {"hour": 3, "minute": 34}
